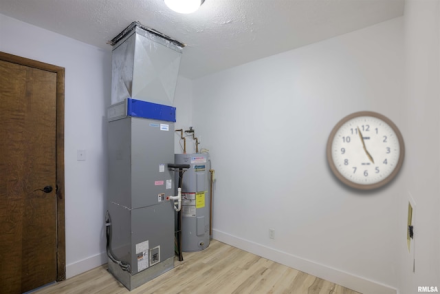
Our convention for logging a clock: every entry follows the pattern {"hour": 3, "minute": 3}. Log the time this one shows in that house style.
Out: {"hour": 4, "minute": 57}
